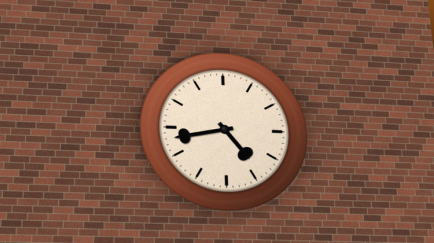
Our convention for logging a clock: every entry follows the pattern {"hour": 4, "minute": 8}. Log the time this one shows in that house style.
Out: {"hour": 4, "minute": 43}
